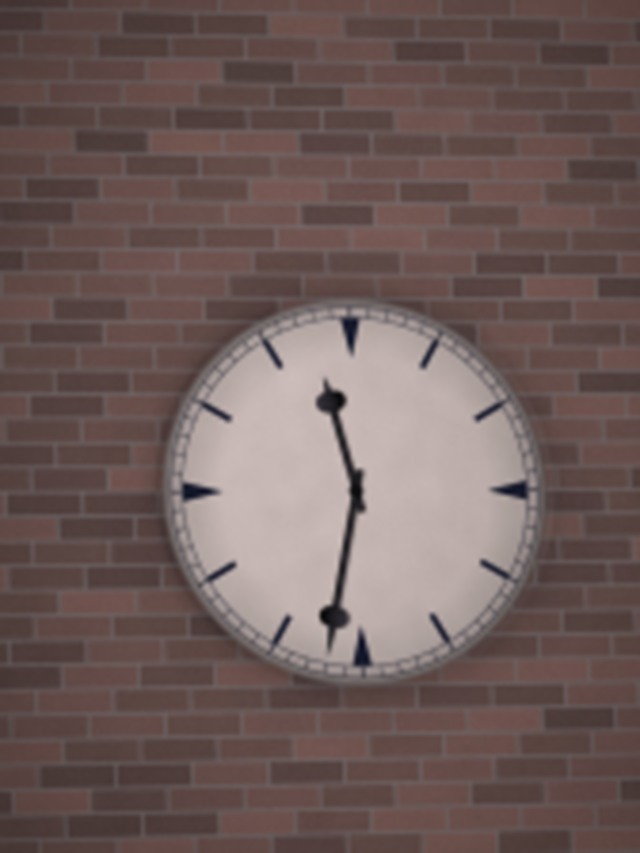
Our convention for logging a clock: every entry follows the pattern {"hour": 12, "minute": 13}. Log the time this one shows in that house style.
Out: {"hour": 11, "minute": 32}
